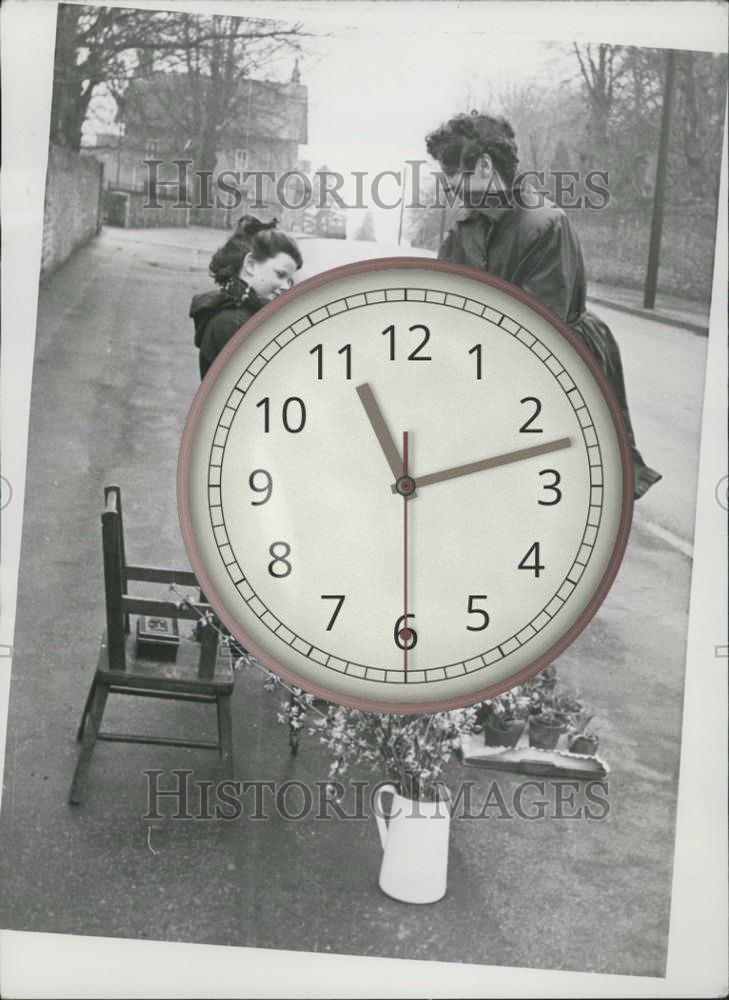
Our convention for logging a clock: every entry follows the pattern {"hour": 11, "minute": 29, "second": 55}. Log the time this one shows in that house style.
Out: {"hour": 11, "minute": 12, "second": 30}
